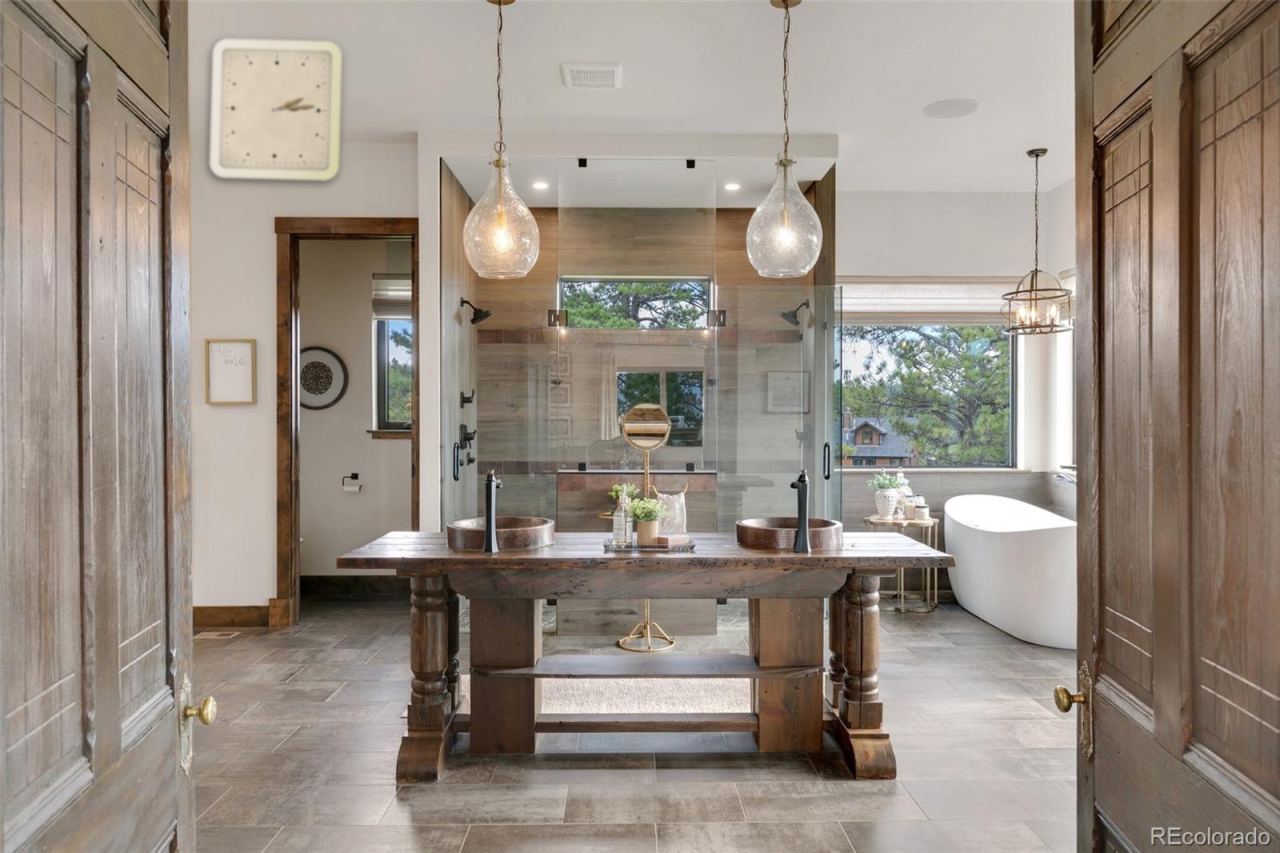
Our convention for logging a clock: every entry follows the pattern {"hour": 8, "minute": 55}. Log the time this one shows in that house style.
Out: {"hour": 2, "minute": 14}
